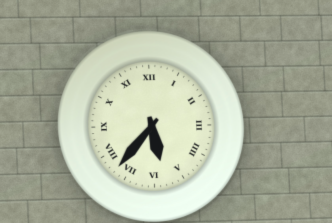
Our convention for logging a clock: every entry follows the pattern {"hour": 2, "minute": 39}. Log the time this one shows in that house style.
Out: {"hour": 5, "minute": 37}
